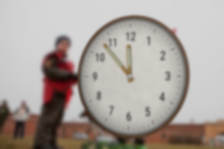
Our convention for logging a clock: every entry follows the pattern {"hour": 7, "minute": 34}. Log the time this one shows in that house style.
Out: {"hour": 11, "minute": 53}
